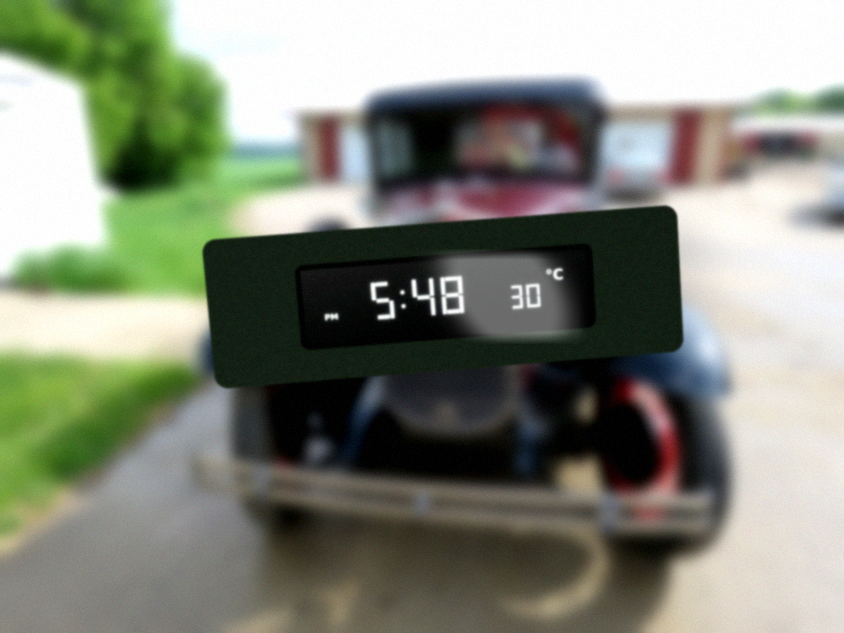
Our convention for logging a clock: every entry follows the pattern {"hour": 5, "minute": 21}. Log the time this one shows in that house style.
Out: {"hour": 5, "minute": 48}
